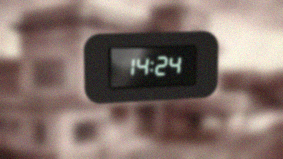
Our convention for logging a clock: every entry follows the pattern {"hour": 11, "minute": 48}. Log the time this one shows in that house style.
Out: {"hour": 14, "minute": 24}
